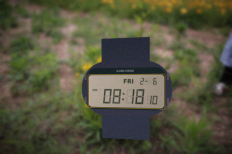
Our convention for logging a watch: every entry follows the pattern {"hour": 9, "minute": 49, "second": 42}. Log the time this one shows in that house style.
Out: {"hour": 8, "minute": 18, "second": 10}
